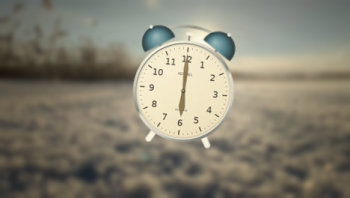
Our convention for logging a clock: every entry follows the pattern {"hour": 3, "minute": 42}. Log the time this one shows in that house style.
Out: {"hour": 6, "minute": 0}
